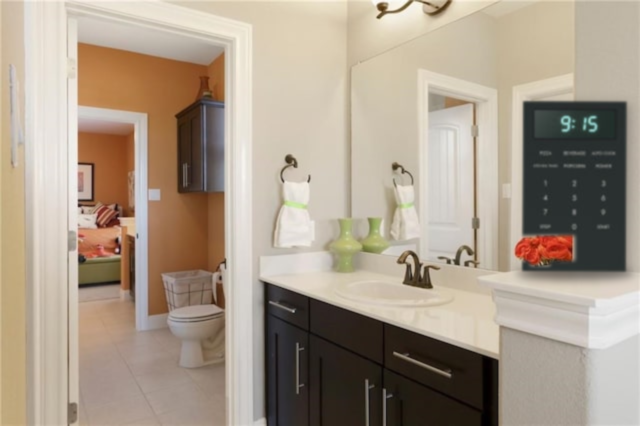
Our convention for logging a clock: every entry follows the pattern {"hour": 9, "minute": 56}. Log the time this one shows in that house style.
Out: {"hour": 9, "minute": 15}
